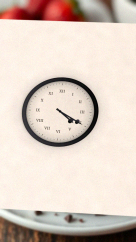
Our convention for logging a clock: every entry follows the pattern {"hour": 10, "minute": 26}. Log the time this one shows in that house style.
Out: {"hour": 4, "minute": 20}
